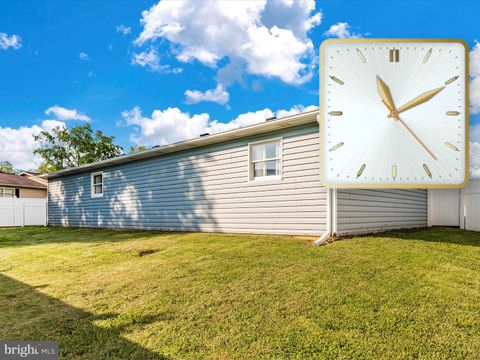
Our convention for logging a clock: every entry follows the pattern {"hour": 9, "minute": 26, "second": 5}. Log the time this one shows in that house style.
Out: {"hour": 11, "minute": 10, "second": 23}
